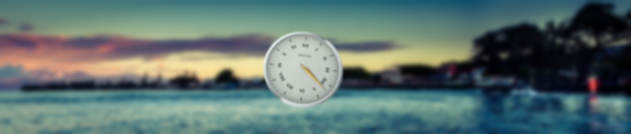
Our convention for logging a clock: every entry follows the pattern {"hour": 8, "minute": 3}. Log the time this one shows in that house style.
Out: {"hour": 4, "minute": 22}
